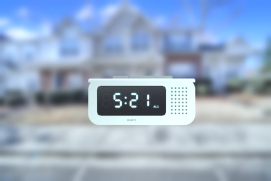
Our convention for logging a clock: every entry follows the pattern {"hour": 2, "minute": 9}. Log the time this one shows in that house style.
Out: {"hour": 5, "minute": 21}
